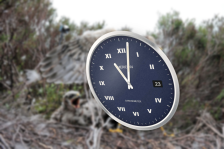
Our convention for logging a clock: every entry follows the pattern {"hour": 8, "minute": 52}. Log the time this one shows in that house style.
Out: {"hour": 11, "minute": 2}
